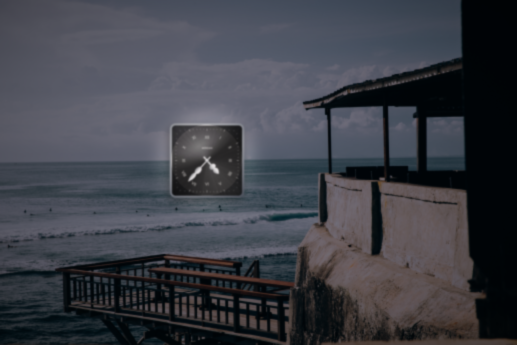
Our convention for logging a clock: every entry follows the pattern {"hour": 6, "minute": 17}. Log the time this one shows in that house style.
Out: {"hour": 4, "minute": 37}
